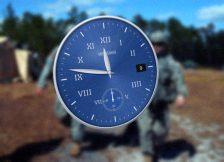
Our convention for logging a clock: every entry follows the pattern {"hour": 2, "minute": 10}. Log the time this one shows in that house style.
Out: {"hour": 11, "minute": 47}
